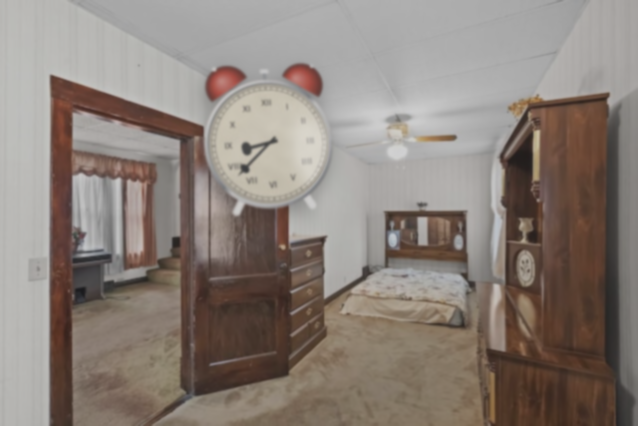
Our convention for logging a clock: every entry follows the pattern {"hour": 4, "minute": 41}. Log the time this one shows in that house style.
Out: {"hour": 8, "minute": 38}
